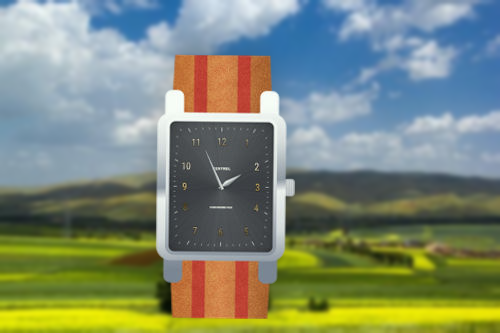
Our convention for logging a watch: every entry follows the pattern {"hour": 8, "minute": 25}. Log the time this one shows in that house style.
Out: {"hour": 1, "minute": 56}
